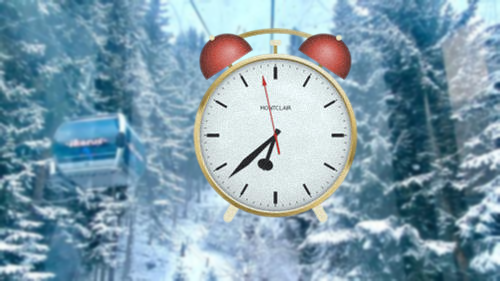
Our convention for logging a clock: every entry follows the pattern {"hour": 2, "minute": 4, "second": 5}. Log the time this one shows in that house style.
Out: {"hour": 6, "minute": 37, "second": 58}
